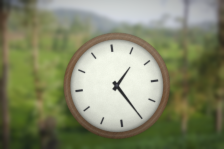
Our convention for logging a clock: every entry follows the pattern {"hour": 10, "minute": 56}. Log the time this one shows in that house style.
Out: {"hour": 1, "minute": 25}
